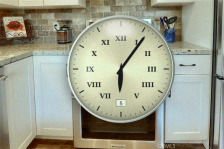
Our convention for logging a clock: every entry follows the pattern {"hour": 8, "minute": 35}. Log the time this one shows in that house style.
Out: {"hour": 6, "minute": 6}
